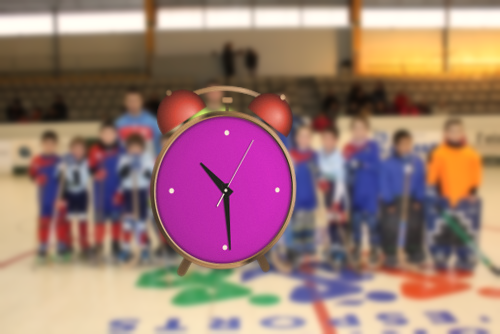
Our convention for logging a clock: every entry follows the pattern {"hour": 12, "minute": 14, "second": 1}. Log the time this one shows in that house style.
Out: {"hour": 10, "minute": 29, "second": 5}
